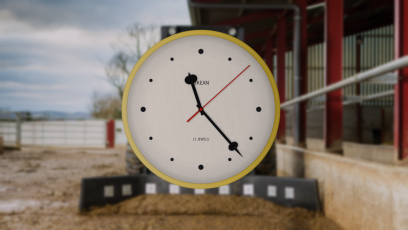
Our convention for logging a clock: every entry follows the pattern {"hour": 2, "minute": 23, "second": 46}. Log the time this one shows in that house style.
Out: {"hour": 11, "minute": 23, "second": 8}
